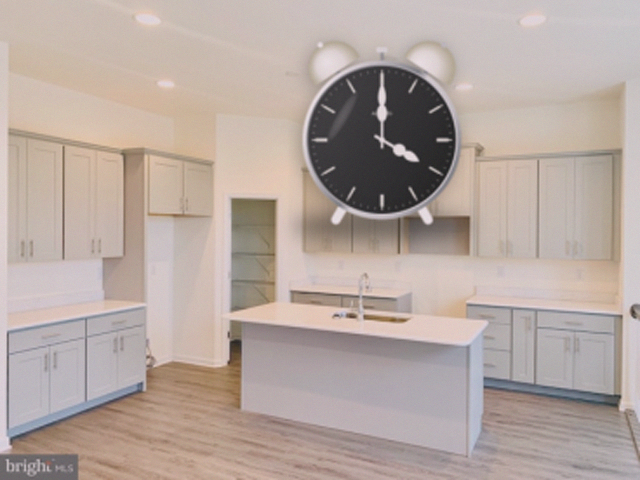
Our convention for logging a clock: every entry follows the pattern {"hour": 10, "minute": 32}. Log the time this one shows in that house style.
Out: {"hour": 4, "minute": 0}
